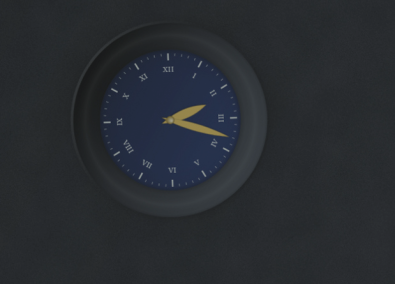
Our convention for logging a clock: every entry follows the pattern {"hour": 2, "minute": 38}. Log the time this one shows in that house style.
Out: {"hour": 2, "minute": 18}
